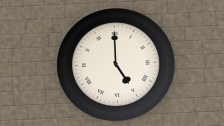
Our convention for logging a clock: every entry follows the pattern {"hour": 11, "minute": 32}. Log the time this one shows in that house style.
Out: {"hour": 5, "minute": 0}
